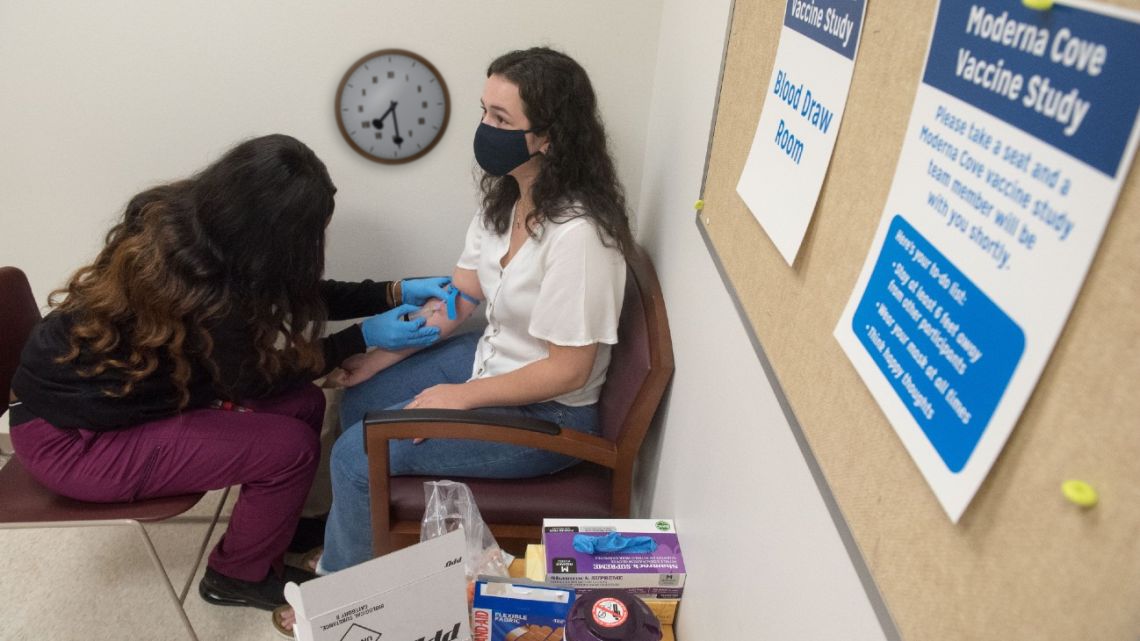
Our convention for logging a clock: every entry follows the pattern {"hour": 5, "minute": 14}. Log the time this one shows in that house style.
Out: {"hour": 7, "minute": 29}
